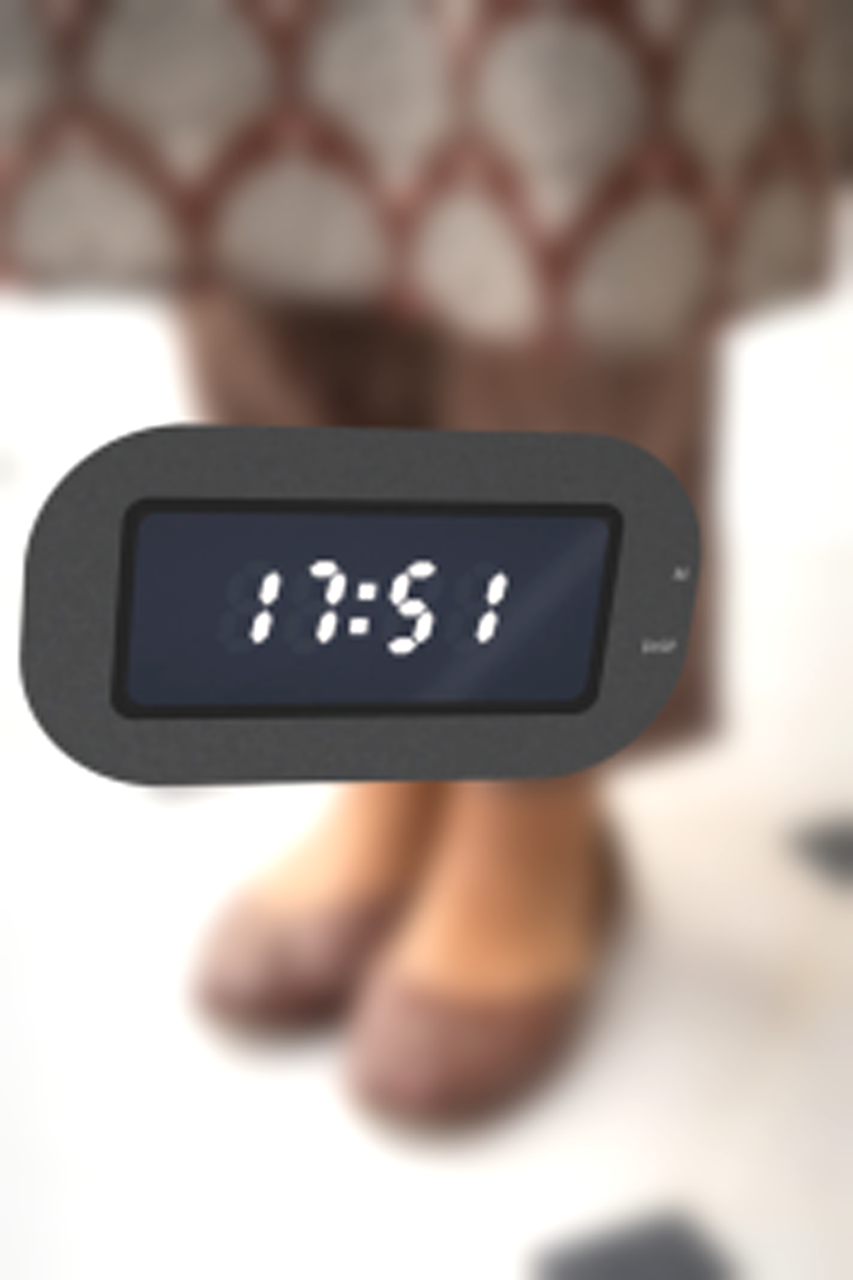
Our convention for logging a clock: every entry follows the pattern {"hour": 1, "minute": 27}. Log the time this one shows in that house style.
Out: {"hour": 17, "minute": 51}
